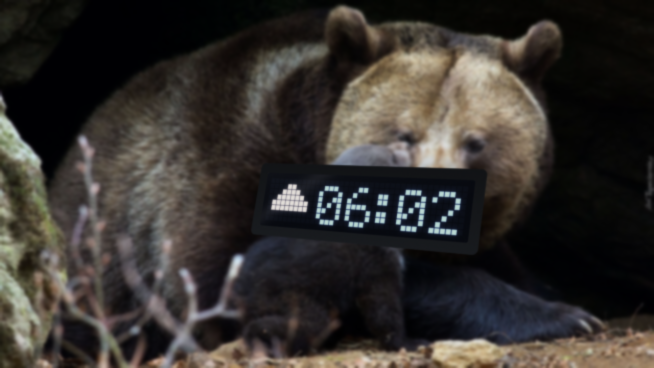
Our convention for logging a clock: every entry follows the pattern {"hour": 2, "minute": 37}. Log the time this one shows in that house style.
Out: {"hour": 6, "minute": 2}
